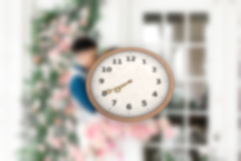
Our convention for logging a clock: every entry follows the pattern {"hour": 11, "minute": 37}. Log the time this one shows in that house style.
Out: {"hour": 7, "minute": 40}
